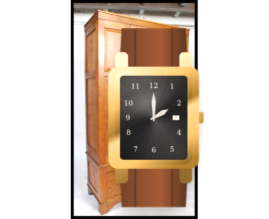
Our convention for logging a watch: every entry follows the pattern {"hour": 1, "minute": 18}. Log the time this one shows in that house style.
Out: {"hour": 2, "minute": 0}
